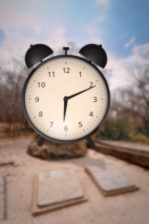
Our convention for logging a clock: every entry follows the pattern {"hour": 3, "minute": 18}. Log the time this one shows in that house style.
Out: {"hour": 6, "minute": 11}
